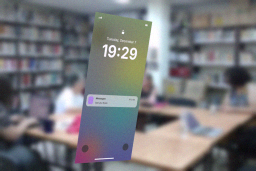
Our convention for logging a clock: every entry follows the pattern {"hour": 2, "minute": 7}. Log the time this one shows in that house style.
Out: {"hour": 19, "minute": 29}
